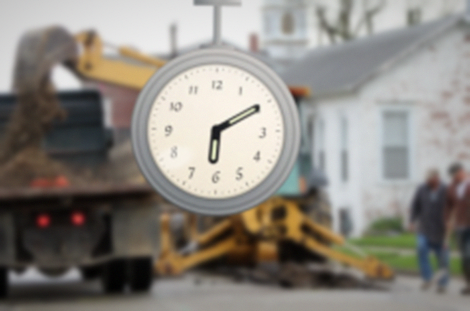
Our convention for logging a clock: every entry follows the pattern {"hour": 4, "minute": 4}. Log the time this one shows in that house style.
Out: {"hour": 6, "minute": 10}
